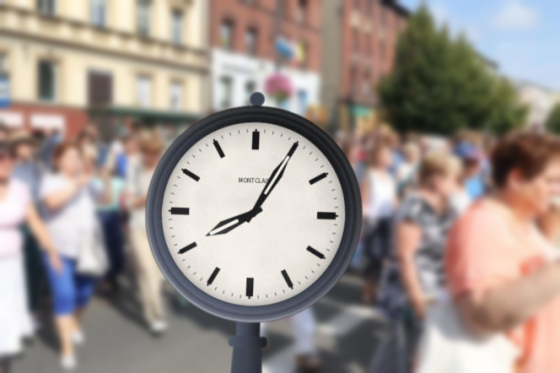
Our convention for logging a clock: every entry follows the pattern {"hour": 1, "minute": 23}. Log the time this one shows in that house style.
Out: {"hour": 8, "minute": 5}
